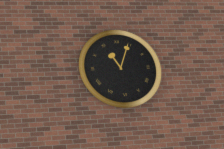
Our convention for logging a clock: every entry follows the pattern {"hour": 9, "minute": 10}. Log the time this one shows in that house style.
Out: {"hour": 11, "minute": 4}
